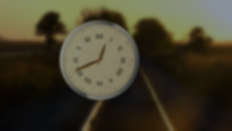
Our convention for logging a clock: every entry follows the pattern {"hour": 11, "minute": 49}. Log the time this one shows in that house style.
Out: {"hour": 12, "minute": 41}
